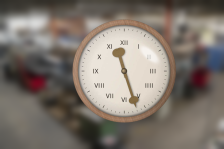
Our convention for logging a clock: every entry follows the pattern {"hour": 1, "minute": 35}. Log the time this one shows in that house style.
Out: {"hour": 11, "minute": 27}
